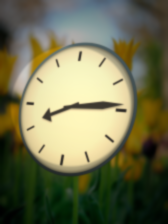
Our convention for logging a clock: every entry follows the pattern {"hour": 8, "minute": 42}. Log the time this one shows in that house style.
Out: {"hour": 8, "minute": 14}
